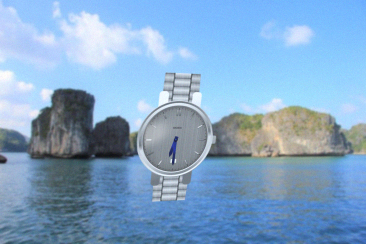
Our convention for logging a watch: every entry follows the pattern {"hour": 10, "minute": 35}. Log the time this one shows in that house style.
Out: {"hour": 6, "minute": 30}
